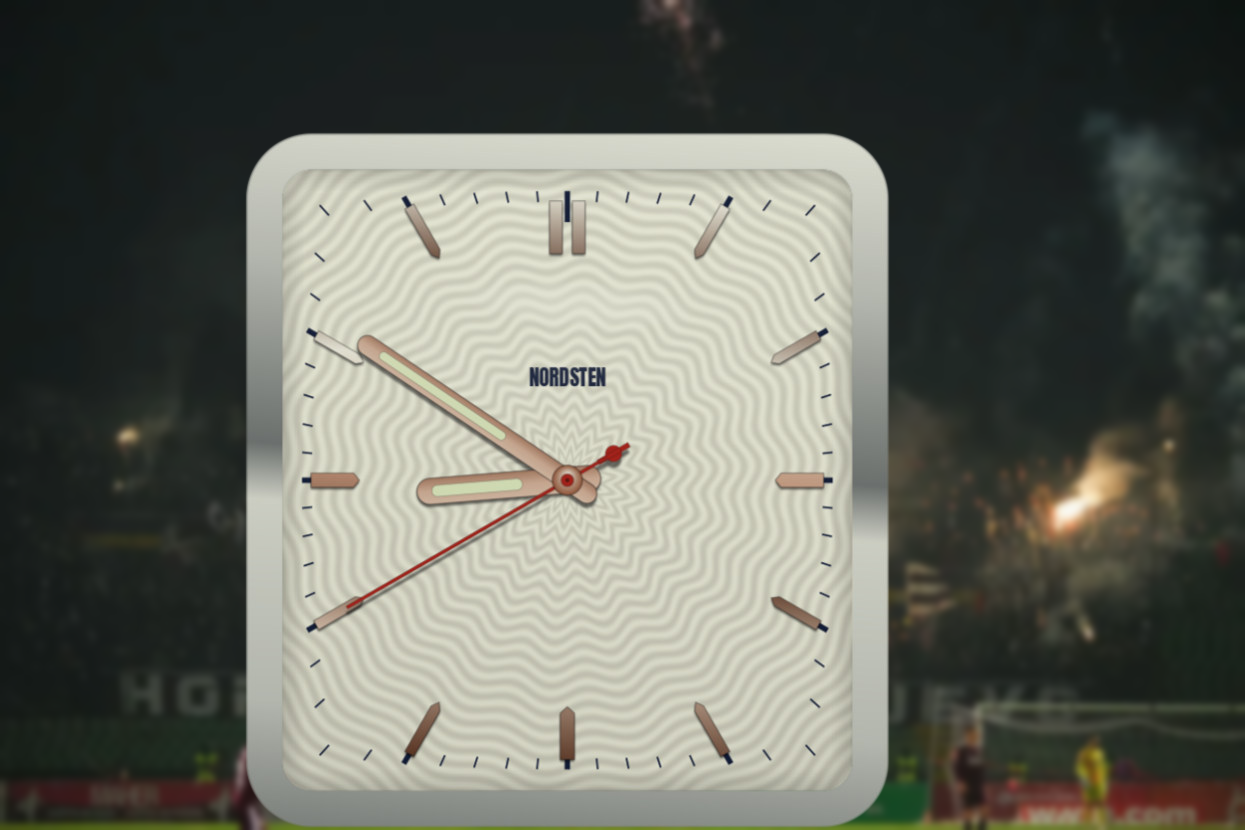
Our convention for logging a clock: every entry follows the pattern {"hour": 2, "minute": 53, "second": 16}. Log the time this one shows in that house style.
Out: {"hour": 8, "minute": 50, "second": 40}
